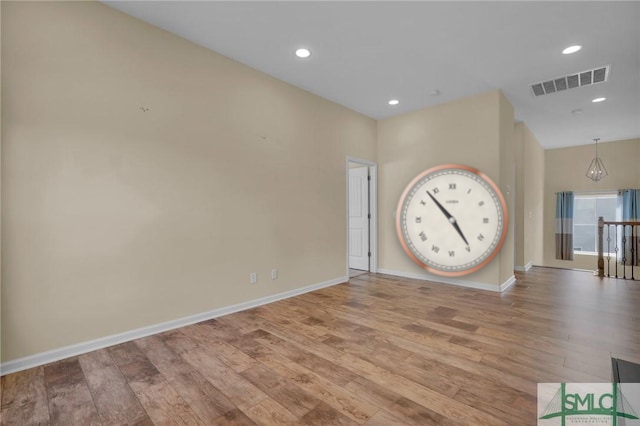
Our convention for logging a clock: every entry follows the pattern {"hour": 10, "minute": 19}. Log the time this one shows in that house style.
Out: {"hour": 4, "minute": 53}
